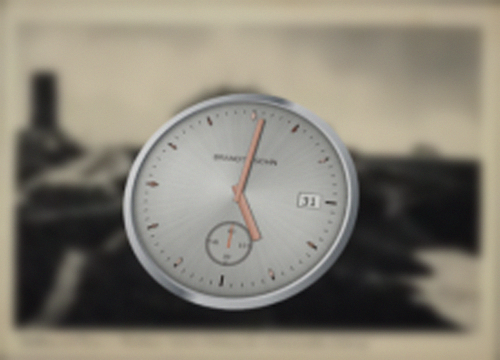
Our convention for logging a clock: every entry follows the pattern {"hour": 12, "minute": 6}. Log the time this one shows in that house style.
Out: {"hour": 5, "minute": 1}
